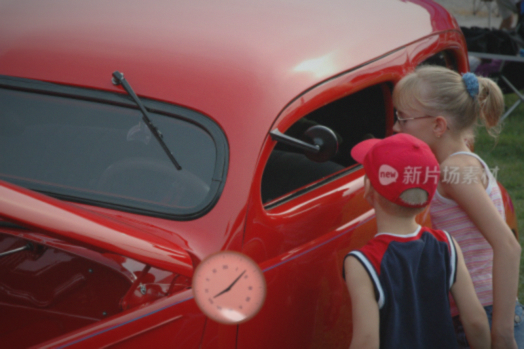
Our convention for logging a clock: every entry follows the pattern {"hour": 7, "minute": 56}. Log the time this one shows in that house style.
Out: {"hour": 8, "minute": 8}
